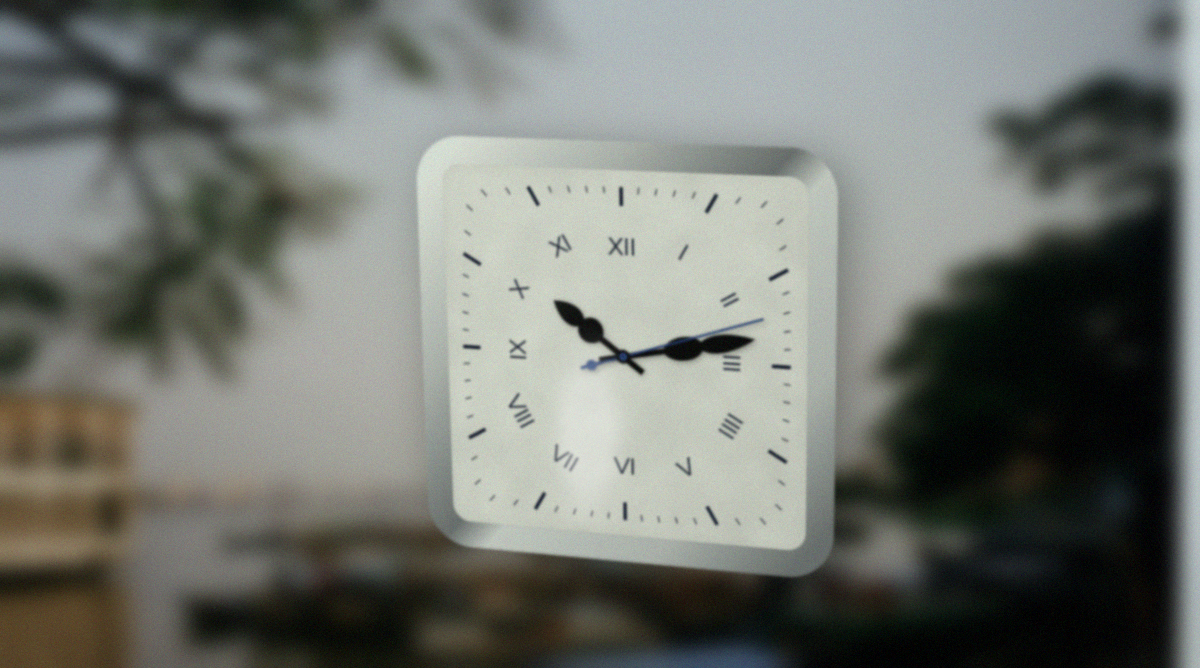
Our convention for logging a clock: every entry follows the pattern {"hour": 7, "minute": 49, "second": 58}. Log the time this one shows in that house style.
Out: {"hour": 10, "minute": 13, "second": 12}
